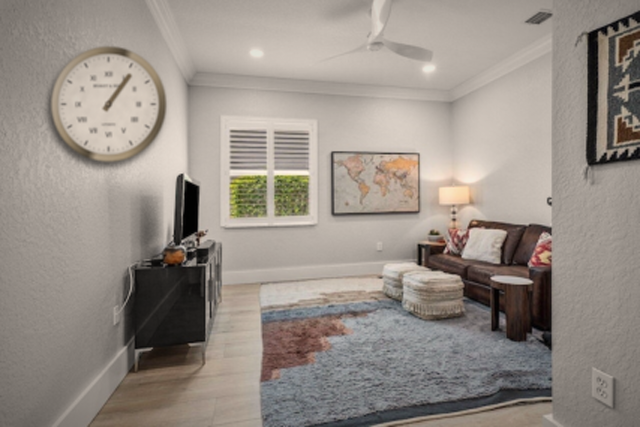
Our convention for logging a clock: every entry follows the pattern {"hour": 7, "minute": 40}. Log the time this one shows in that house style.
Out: {"hour": 1, "minute": 6}
